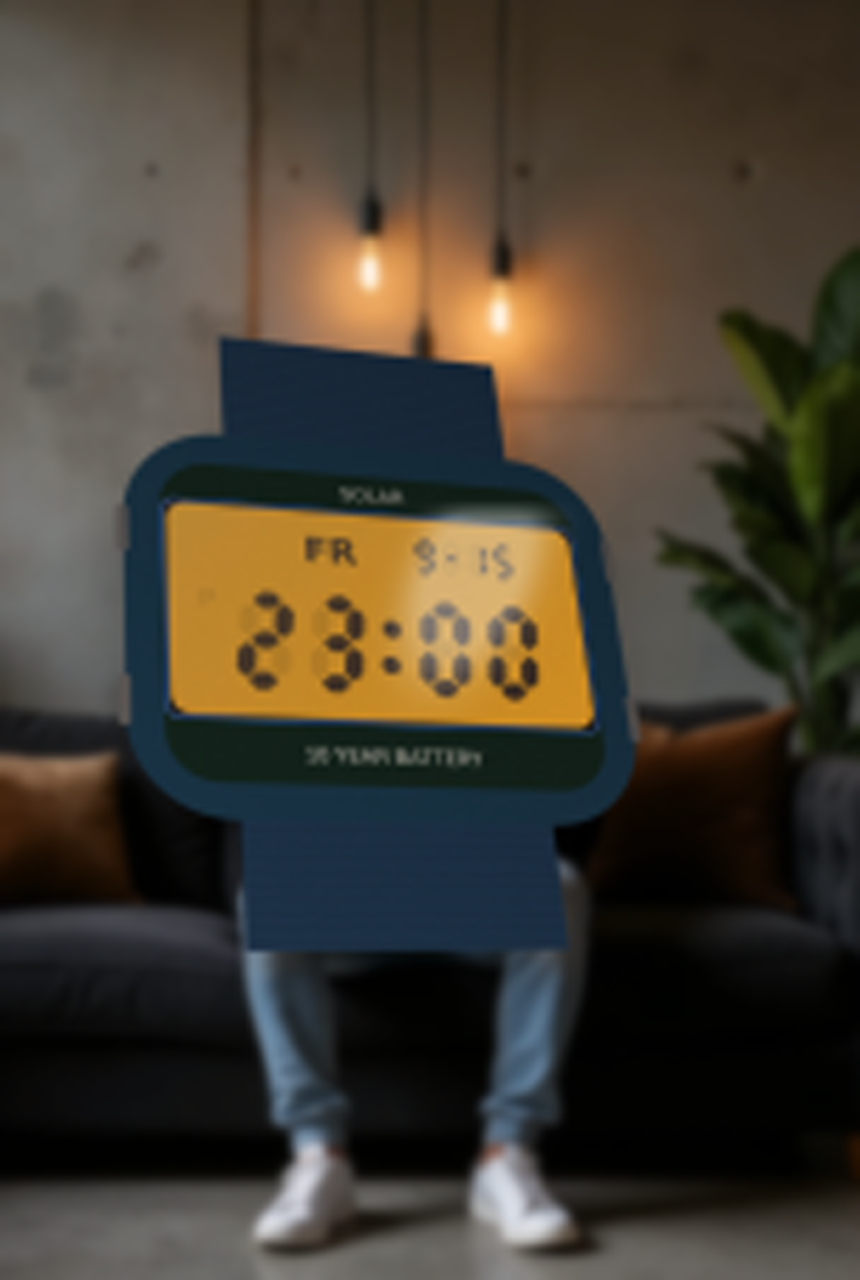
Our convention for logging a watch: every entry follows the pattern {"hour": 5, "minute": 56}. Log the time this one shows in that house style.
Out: {"hour": 23, "minute": 0}
